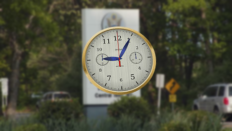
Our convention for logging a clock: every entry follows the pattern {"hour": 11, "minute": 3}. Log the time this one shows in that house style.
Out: {"hour": 9, "minute": 5}
